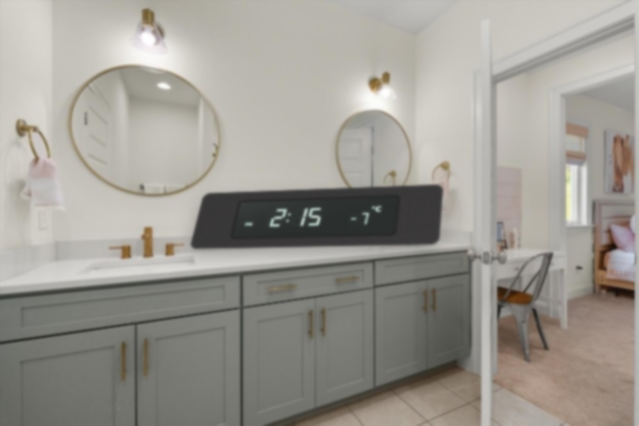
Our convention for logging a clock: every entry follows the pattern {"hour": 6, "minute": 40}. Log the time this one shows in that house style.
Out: {"hour": 2, "minute": 15}
